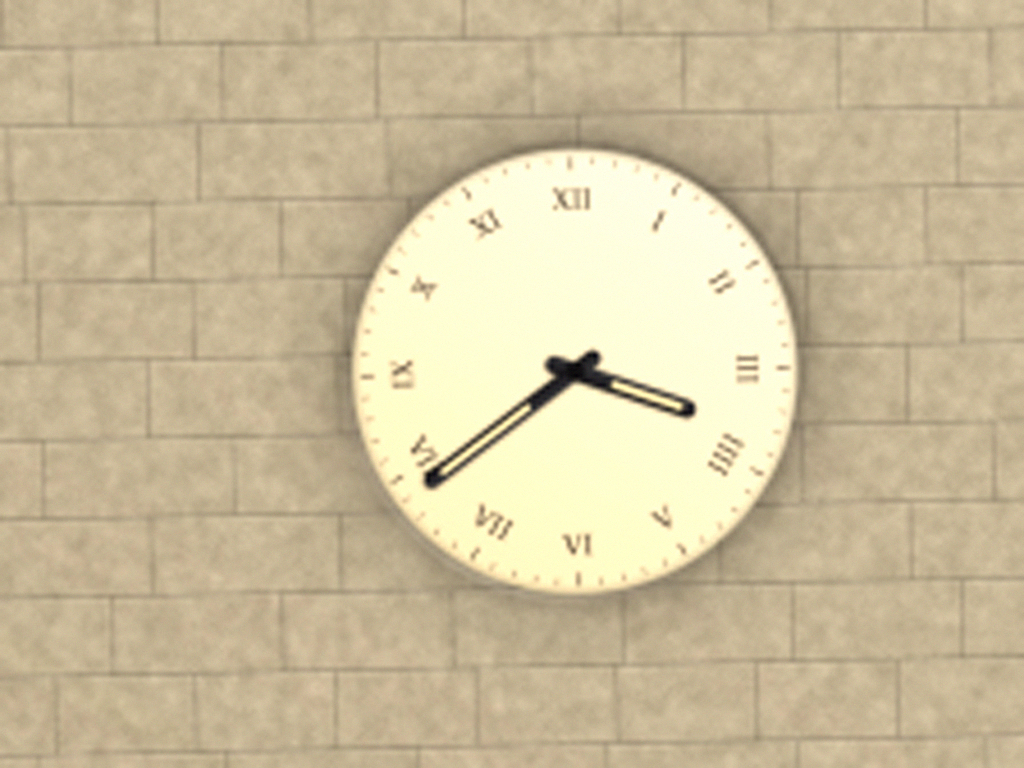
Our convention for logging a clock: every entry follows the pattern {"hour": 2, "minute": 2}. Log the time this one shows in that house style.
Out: {"hour": 3, "minute": 39}
